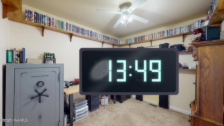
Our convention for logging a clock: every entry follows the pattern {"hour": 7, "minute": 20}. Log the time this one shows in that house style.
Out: {"hour": 13, "minute": 49}
